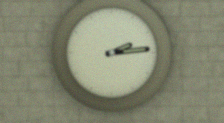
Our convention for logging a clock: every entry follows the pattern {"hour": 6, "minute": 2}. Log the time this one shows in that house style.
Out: {"hour": 2, "minute": 14}
